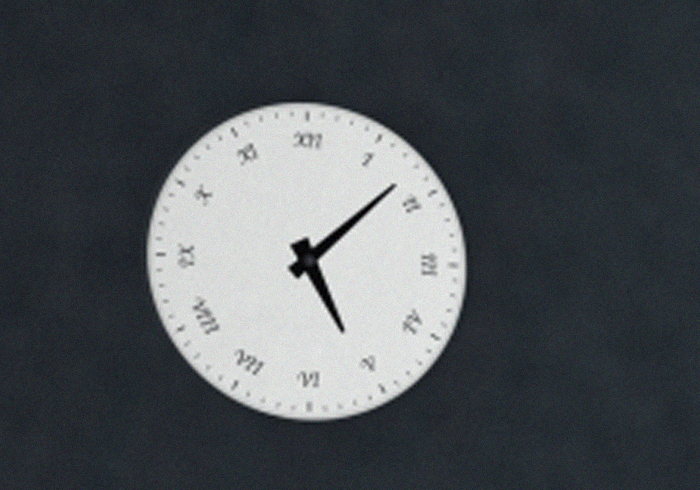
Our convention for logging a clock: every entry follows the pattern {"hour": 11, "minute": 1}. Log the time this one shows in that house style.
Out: {"hour": 5, "minute": 8}
